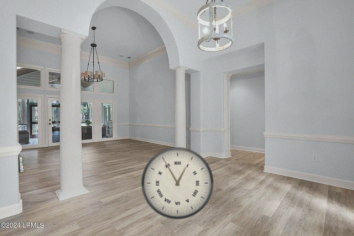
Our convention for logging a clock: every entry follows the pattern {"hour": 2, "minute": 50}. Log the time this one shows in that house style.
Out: {"hour": 12, "minute": 55}
